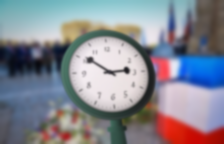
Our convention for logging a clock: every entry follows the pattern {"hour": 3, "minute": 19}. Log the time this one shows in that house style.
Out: {"hour": 2, "minute": 51}
